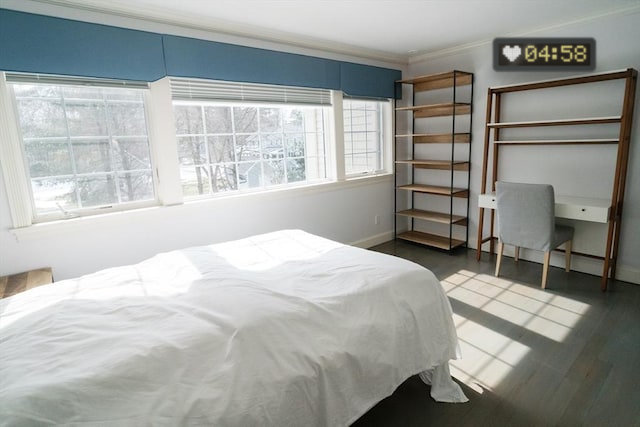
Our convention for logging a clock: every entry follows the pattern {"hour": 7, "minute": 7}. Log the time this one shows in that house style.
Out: {"hour": 4, "minute": 58}
